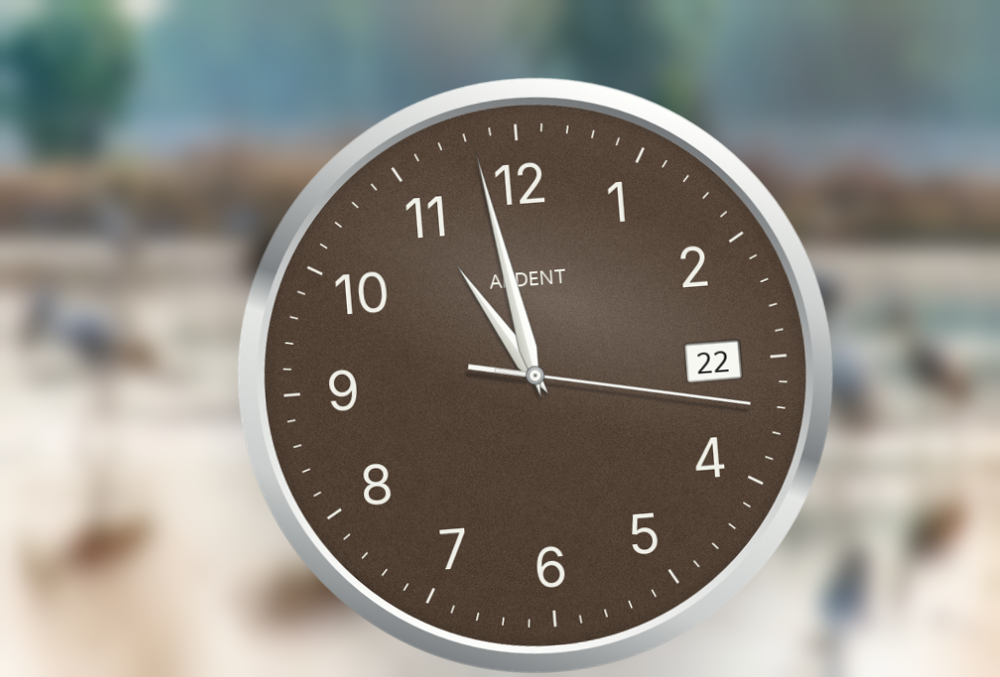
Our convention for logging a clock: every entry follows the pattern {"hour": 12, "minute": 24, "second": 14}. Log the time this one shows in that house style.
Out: {"hour": 10, "minute": 58, "second": 17}
